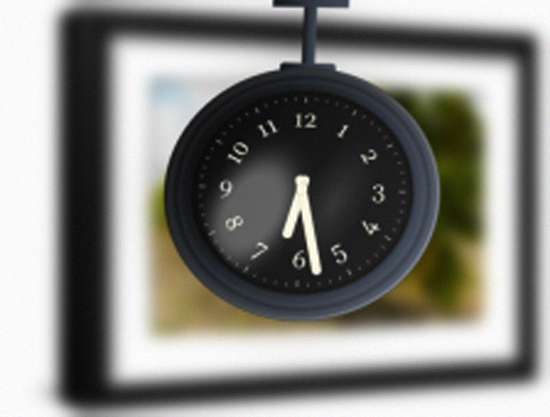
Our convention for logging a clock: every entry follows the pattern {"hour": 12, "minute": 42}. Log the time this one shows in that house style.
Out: {"hour": 6, "minute": 28}
